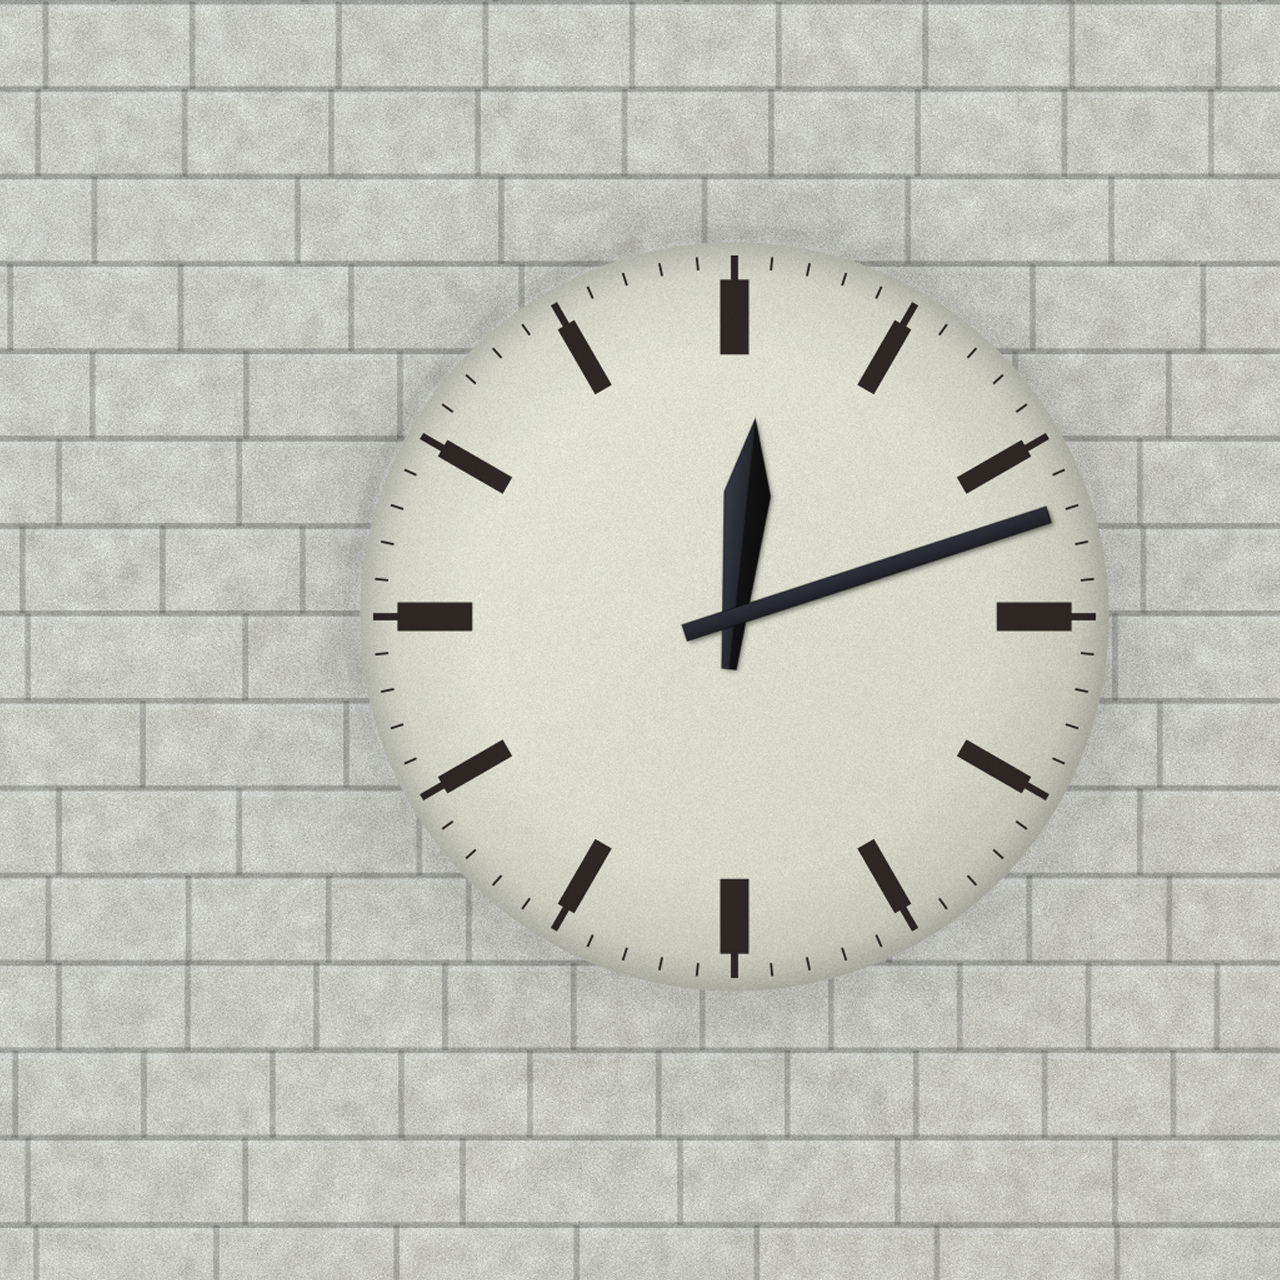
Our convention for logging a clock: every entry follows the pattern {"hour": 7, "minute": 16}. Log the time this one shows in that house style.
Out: {"hour": 12, "minute": 12}
